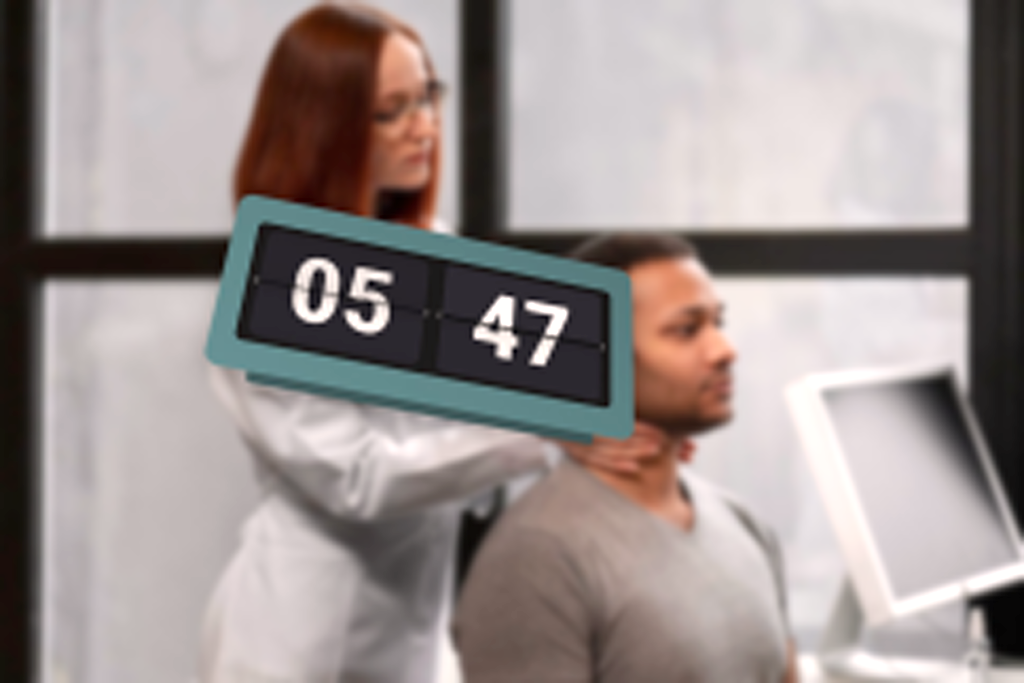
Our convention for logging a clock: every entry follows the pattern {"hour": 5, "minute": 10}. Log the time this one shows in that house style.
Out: {"hour": 5, "minute": 47}
